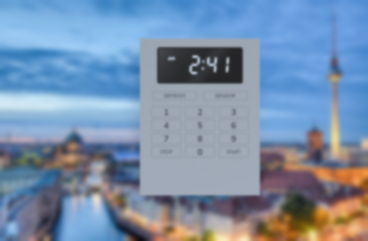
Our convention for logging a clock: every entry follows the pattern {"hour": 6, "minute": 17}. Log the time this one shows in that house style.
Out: {"hour": 2, "minute": 41}
